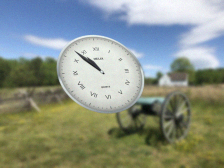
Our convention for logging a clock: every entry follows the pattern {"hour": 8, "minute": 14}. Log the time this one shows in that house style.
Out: {"hour": 10, "minute": 53}
